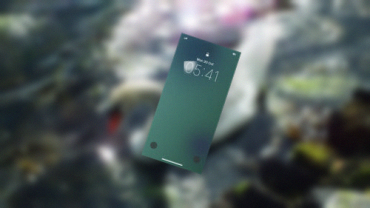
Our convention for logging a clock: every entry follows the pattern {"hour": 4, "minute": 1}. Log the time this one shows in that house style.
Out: {"hour": 5, "minute": 41}
